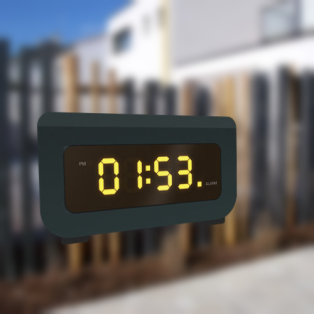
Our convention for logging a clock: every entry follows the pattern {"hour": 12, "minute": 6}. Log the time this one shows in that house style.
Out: {"hour": 1, "minute": 53}
